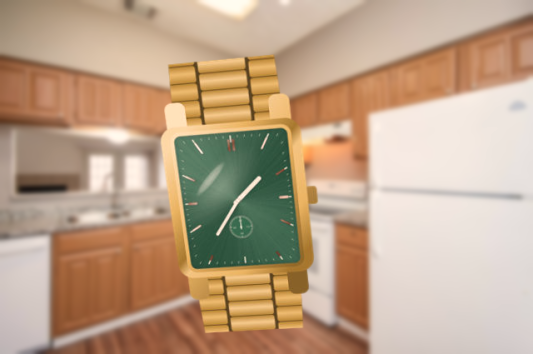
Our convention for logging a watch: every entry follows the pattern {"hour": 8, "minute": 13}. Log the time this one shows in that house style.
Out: {"hour": 1, "minute": 36}
